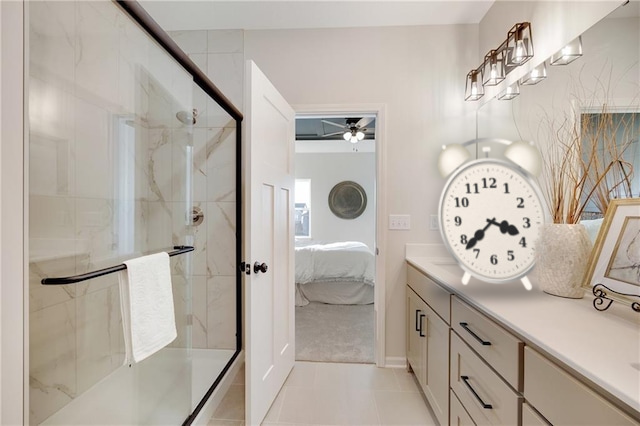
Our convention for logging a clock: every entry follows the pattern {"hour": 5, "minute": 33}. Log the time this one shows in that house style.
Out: {"hour": 3, "minute": 38}
